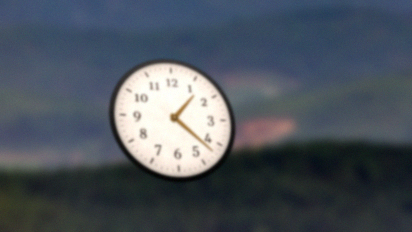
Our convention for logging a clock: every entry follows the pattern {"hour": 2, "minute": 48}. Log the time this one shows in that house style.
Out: {"hour": 1, "minute": 22}
